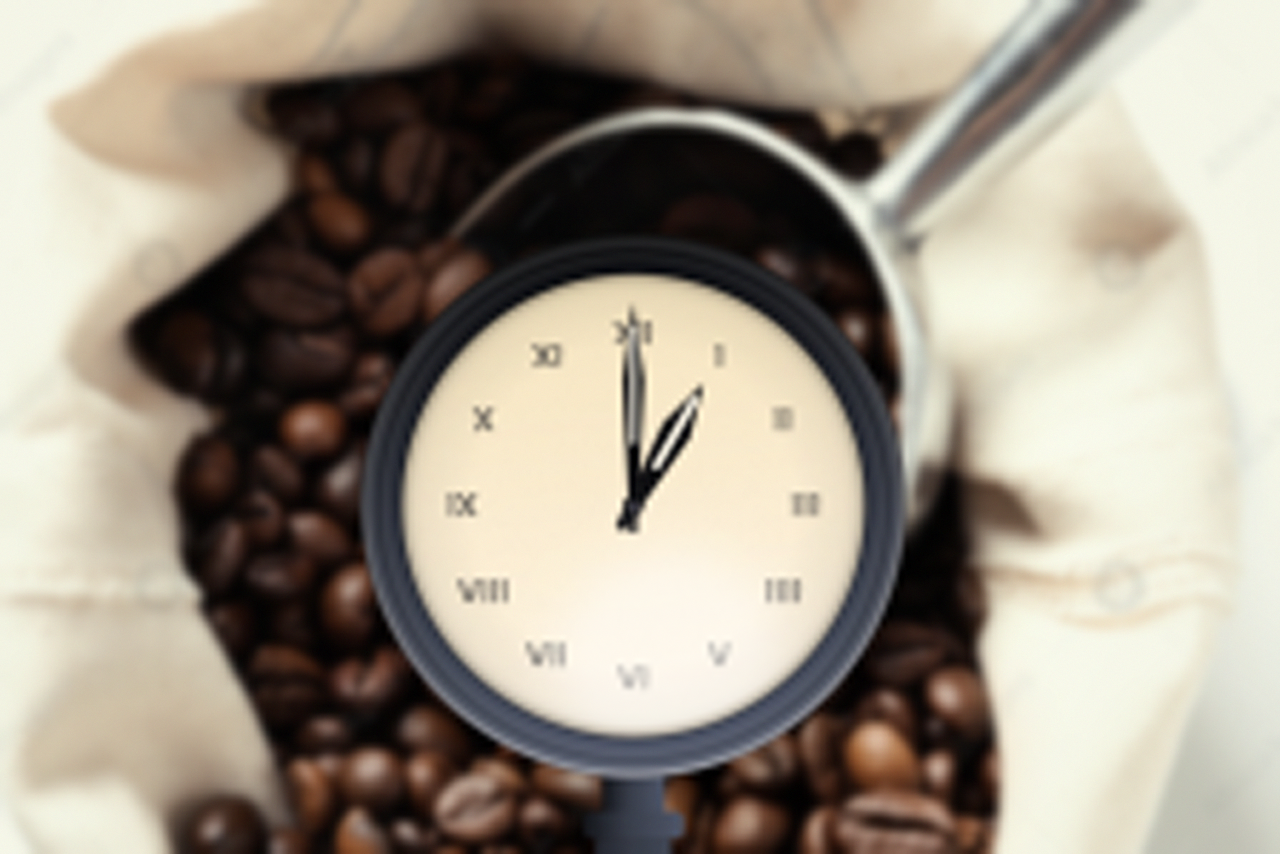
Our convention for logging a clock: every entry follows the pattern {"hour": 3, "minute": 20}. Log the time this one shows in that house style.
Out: {"hour": 1, "minute": 0}
